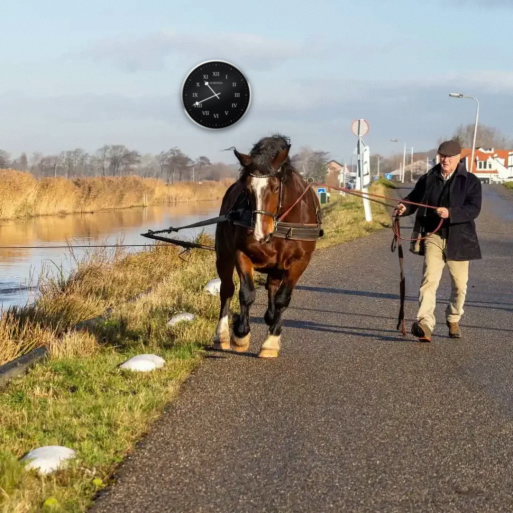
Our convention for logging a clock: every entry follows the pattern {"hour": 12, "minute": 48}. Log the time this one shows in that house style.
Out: {"hour": 10, "minute": 41}
